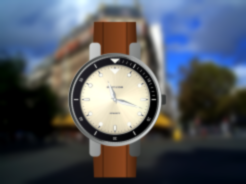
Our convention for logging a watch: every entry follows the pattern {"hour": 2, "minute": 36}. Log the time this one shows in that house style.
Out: {"hour": 11, "minute": 18}
